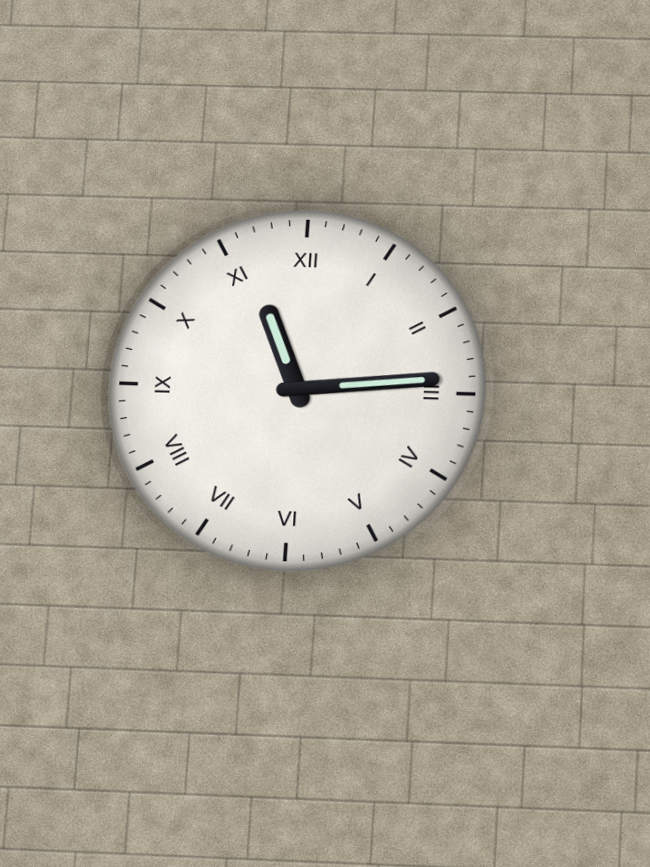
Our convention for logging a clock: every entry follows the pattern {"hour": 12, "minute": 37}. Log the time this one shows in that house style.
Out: {"hour": 11, "minute": 14}
